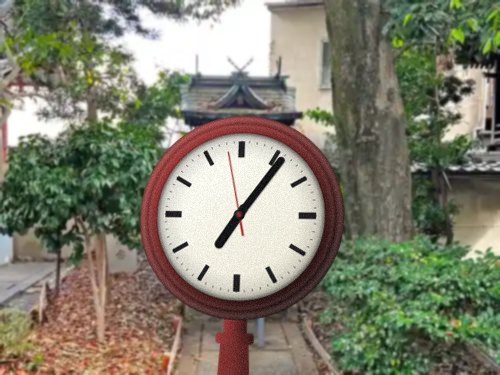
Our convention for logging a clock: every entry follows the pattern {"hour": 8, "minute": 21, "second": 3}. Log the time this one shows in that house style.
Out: {"hour": 7, "minute": 5, "second": 58}
